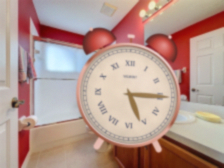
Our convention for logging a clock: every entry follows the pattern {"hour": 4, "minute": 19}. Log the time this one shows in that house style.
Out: {"hour": 5, "minute": 15}
